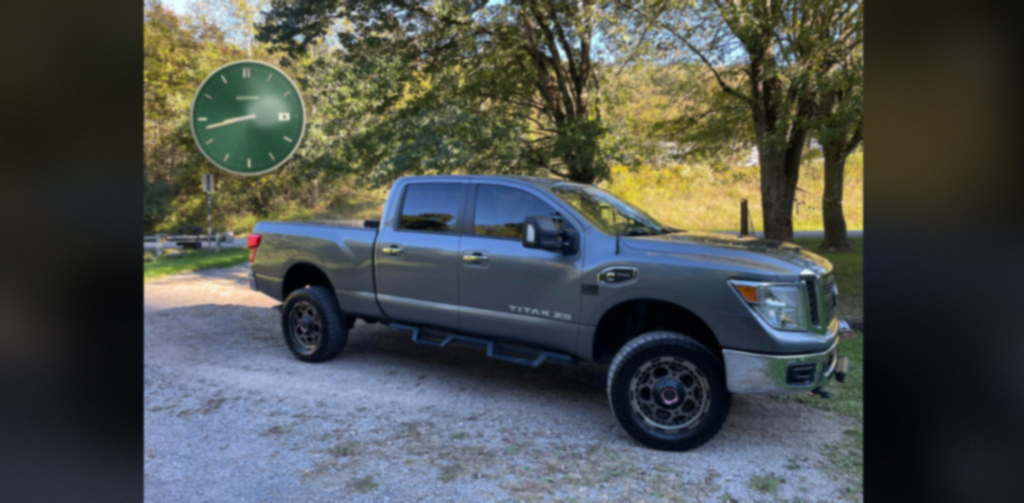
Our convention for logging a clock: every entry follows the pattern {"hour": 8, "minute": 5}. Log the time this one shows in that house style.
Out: {"hour": 8, "minute": 43}
